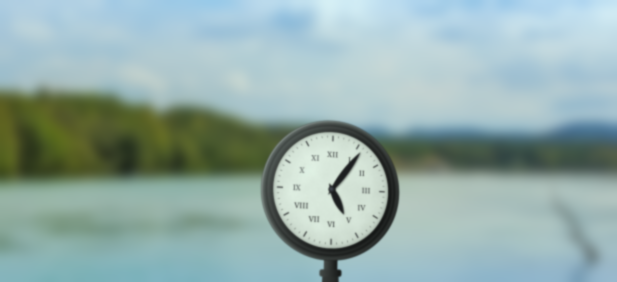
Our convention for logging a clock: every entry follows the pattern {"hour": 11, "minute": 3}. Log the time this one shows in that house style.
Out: {"hour": 5, "minute": 6}
